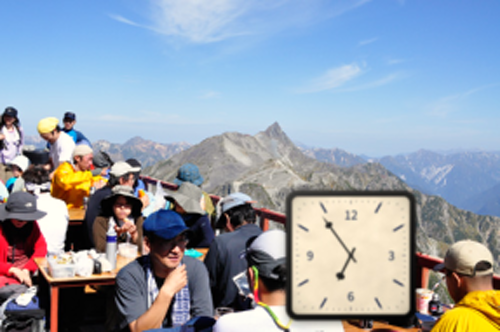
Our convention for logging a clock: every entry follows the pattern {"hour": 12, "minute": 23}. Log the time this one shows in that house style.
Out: {"hour": 6, "minute": 54}
